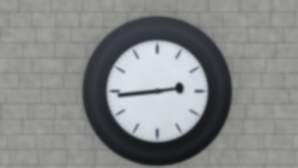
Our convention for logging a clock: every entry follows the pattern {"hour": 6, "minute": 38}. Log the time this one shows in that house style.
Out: {"hour": 2, "minute": 44}
